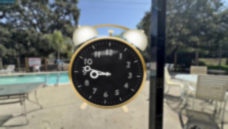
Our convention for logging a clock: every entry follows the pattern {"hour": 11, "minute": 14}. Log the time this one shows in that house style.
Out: {"hour": 8, "minute": 47}
